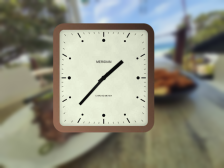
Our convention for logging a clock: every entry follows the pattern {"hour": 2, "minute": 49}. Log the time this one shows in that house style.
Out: {"hour": 1, "minute": 37}
